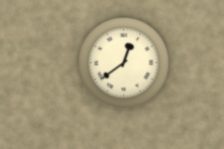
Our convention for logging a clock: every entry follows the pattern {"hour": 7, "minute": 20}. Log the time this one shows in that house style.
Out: {"hour": 12, "minute": 39}
